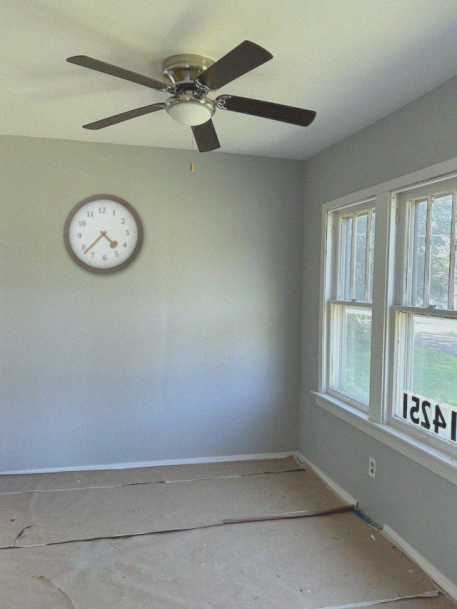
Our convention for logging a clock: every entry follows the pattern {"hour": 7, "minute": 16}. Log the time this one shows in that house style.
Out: {"hour": 4, "minute": 38}
